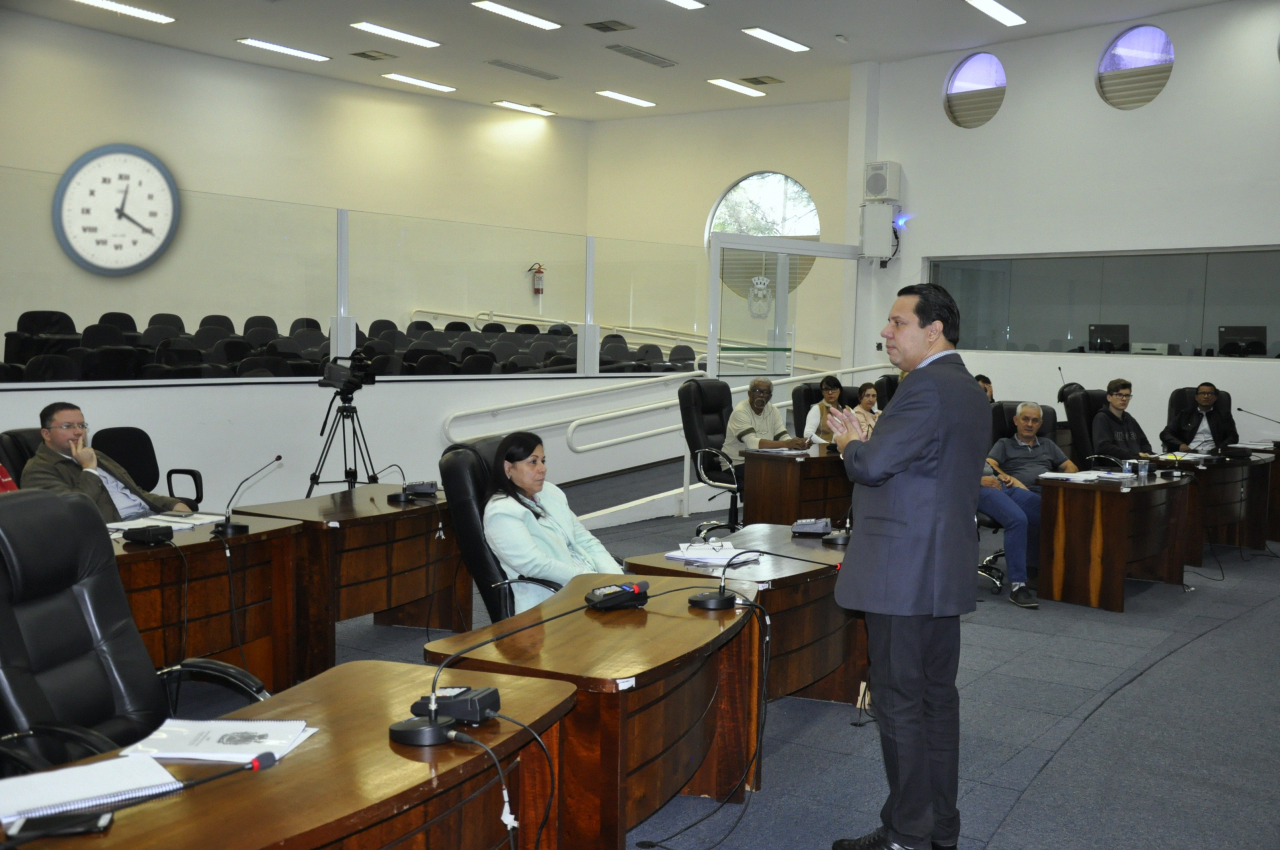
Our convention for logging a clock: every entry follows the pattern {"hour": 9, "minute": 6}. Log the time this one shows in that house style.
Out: {"hour": 12, "minute": 20}
